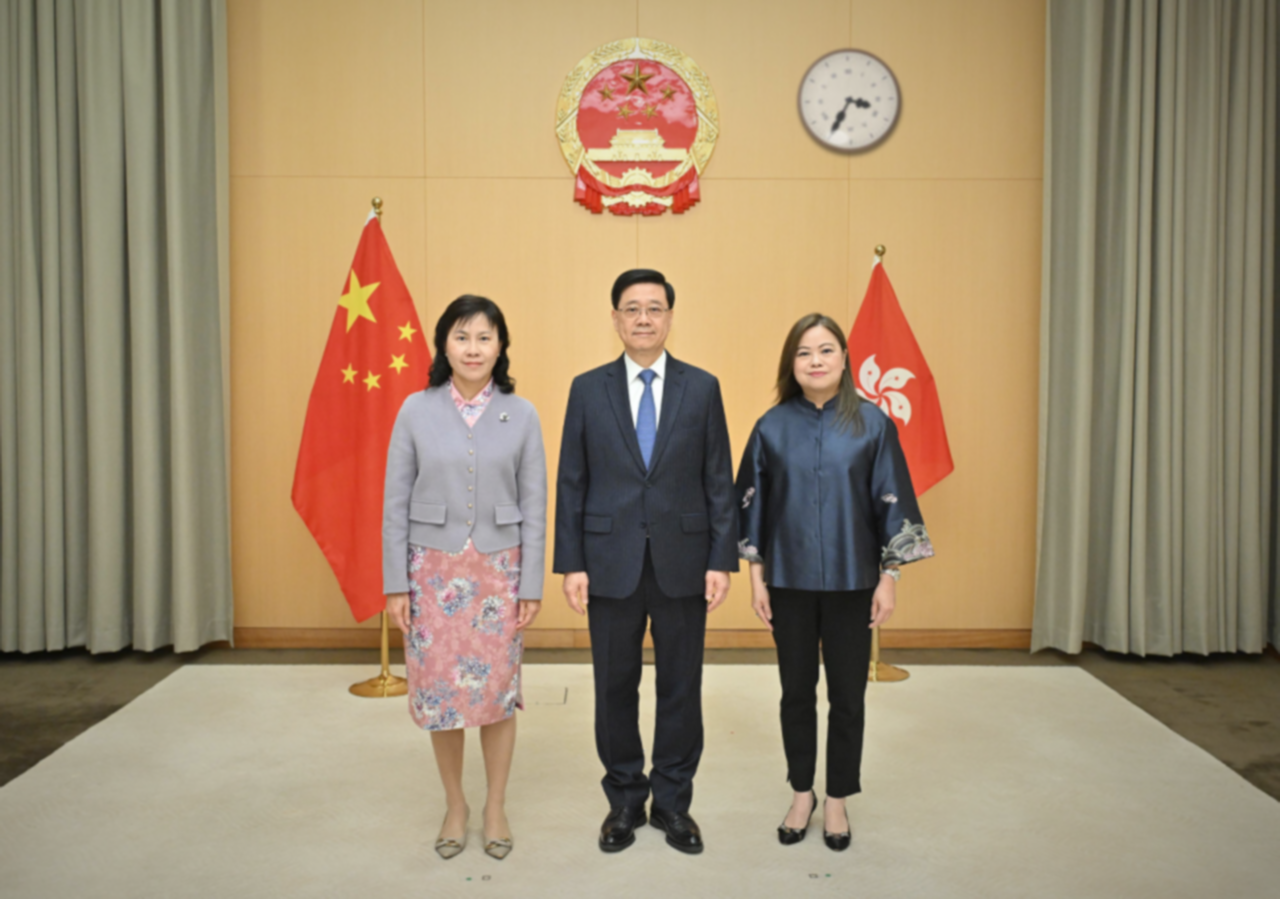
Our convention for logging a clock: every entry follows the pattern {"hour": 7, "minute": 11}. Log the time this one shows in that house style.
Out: {"hour": 3, "minute": 35}
